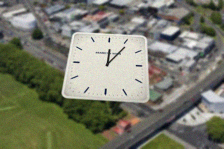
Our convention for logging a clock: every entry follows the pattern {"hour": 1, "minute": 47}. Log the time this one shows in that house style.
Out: {"hour": 12, "minute": 6}
